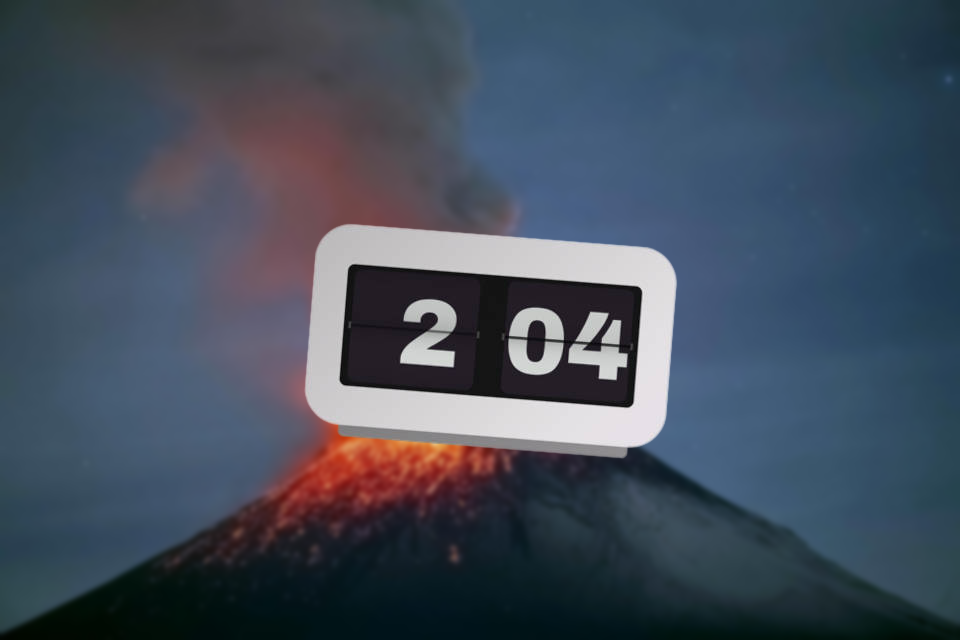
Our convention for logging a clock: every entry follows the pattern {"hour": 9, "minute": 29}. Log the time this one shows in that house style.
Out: {"hour": 2, "minute": 4}
